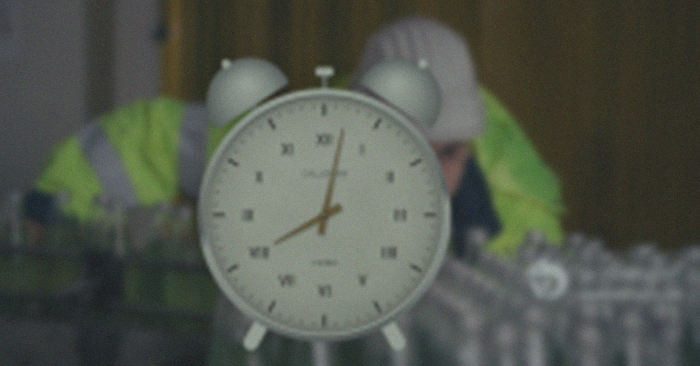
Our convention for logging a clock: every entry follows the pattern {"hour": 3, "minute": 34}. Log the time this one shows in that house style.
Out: {"hour": 8, "minute": 2}
